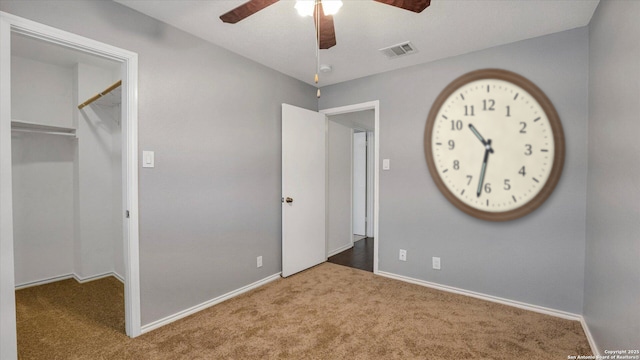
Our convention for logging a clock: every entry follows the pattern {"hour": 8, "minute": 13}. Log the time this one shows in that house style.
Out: {"hour": 10, "minute": 32}
